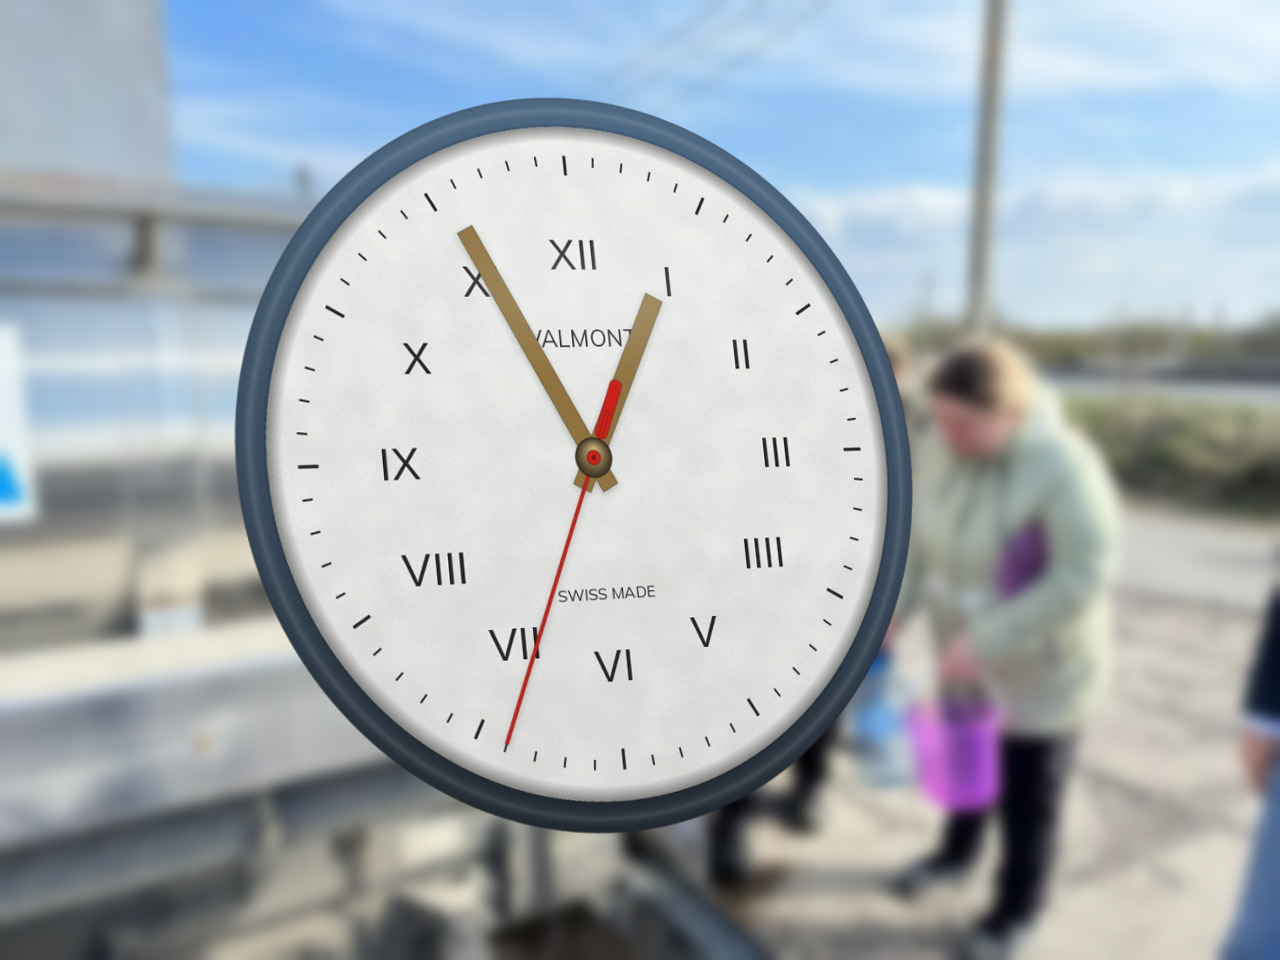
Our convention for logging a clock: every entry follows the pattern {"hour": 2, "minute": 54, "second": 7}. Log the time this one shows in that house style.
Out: {"hour": 12, "minute": 55, "second": 34}
